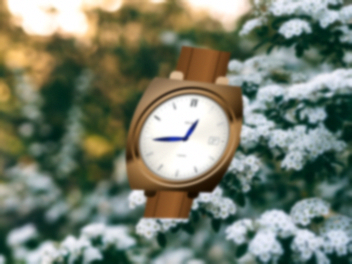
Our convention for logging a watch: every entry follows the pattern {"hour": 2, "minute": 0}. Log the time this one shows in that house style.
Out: {"hour": 12, "minute": 44}
